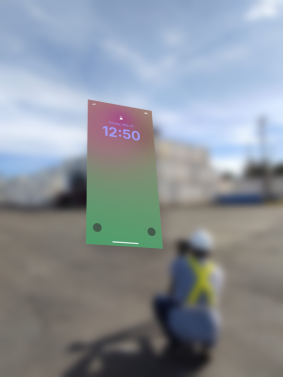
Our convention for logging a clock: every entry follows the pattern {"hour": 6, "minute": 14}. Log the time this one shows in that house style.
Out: {"hour": 12, "minute": 50}
